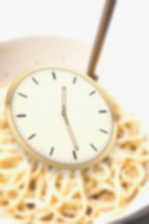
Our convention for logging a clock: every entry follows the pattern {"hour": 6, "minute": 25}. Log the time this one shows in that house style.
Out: {"hour": 12, "minute": 29}
